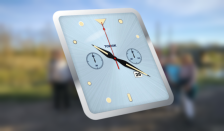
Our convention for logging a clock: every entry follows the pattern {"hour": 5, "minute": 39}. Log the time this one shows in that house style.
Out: {"hour": 10, "minute": 21}
